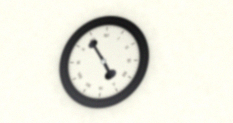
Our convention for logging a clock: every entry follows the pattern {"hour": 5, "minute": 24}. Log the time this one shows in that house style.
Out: {"hour": 4, "minute": 54}
